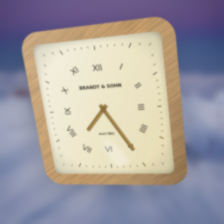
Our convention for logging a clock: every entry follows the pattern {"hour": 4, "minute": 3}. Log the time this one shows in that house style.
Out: {"hour": 7, "minute": 25}
